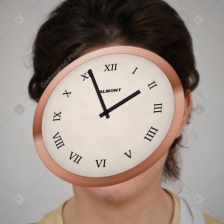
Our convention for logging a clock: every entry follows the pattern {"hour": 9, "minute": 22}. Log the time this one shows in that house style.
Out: {"hour": 1, "minute": 56}
